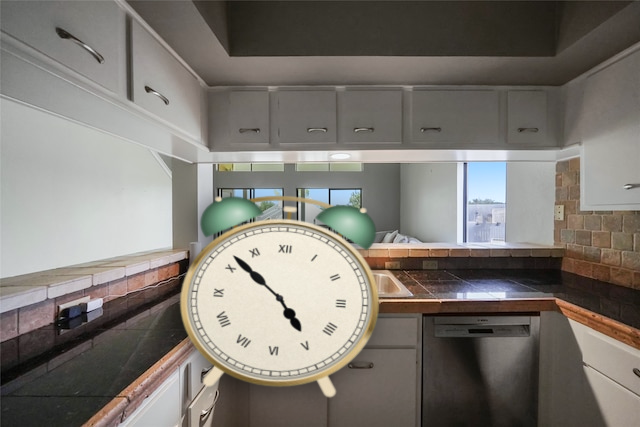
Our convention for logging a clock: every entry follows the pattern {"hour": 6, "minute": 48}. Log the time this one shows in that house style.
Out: {"hour": 4, "minute": 52}
